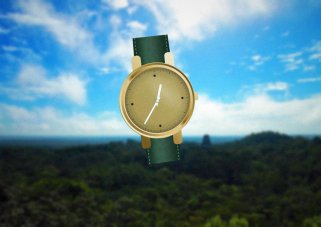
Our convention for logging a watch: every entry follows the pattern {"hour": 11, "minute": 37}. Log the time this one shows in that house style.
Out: {"hour": 12, "minute": 36}
